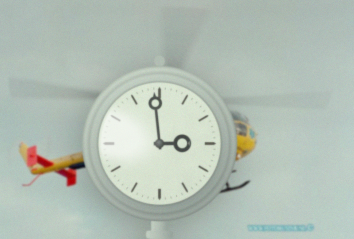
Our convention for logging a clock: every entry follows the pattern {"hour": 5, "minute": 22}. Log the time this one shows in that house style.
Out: {"hour": 2, "minute": 59}
